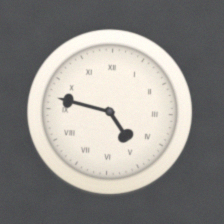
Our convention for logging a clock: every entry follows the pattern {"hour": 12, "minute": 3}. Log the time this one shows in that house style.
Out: {"hour": 4, "minute": 47}
